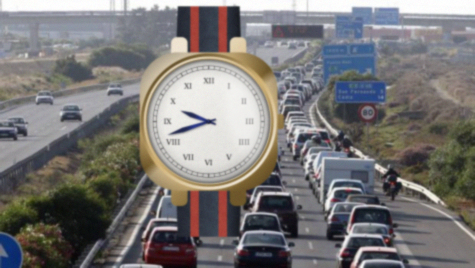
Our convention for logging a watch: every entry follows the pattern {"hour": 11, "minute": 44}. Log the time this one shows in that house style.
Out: {"hour": 9, "minute": 42}
